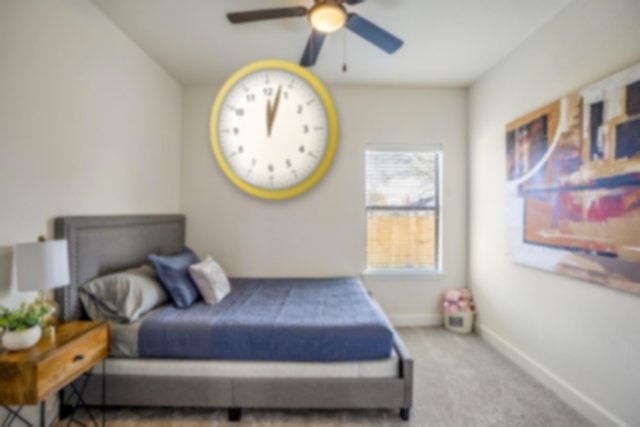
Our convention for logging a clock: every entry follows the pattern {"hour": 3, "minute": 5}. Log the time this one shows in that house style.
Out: {"hour": 12, "minute": 3}
